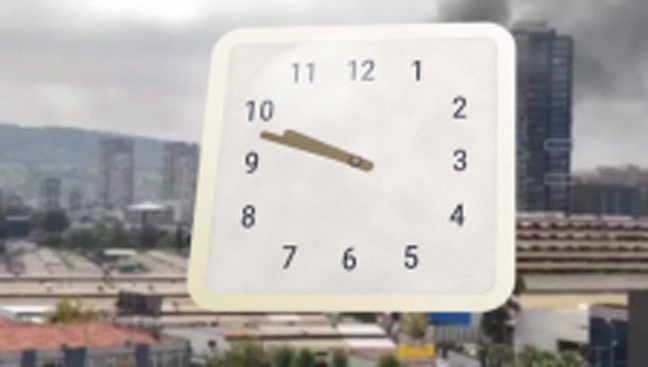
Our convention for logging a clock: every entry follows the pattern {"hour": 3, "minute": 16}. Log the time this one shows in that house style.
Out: {"hour": 9, "minute": 48}
